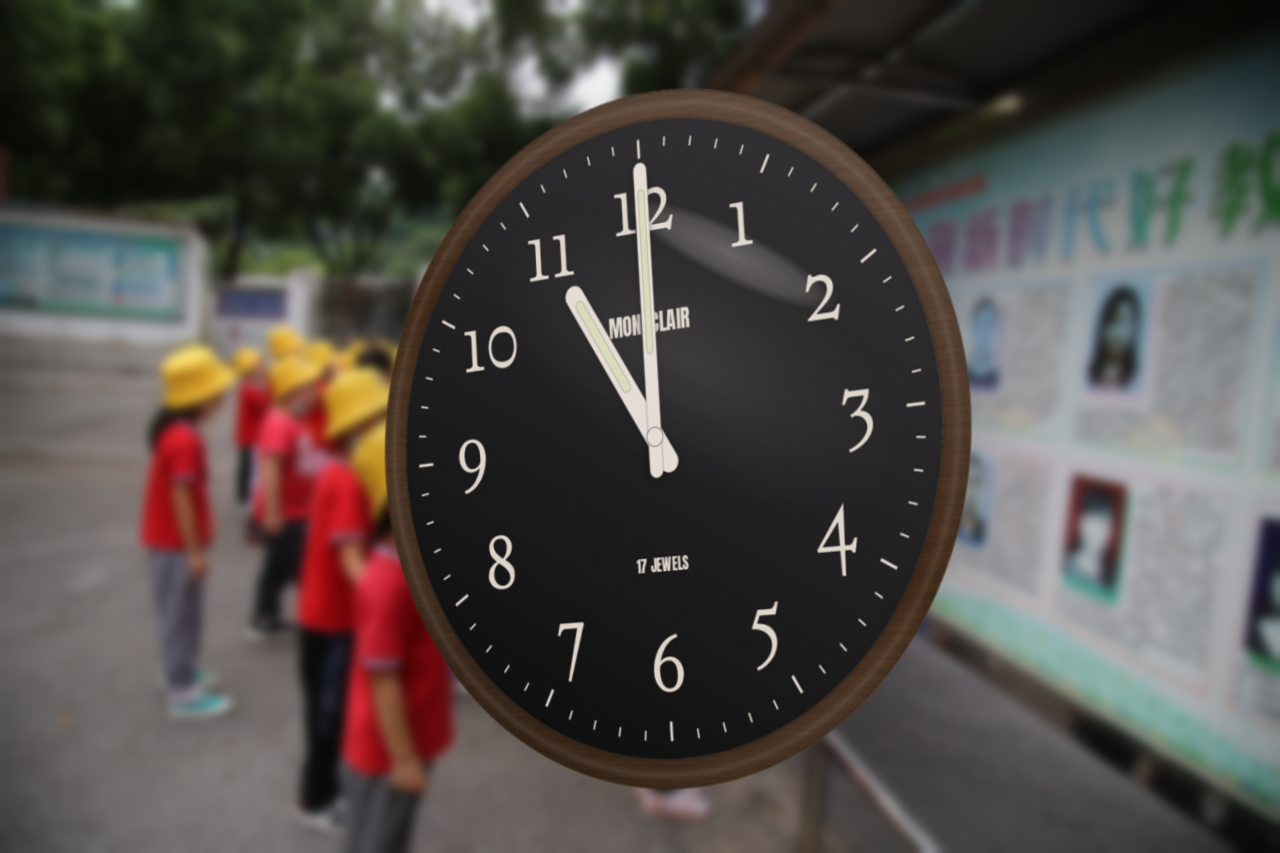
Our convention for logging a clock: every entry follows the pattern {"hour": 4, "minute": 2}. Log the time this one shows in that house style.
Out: {"hour": 11, "minute": 0}
